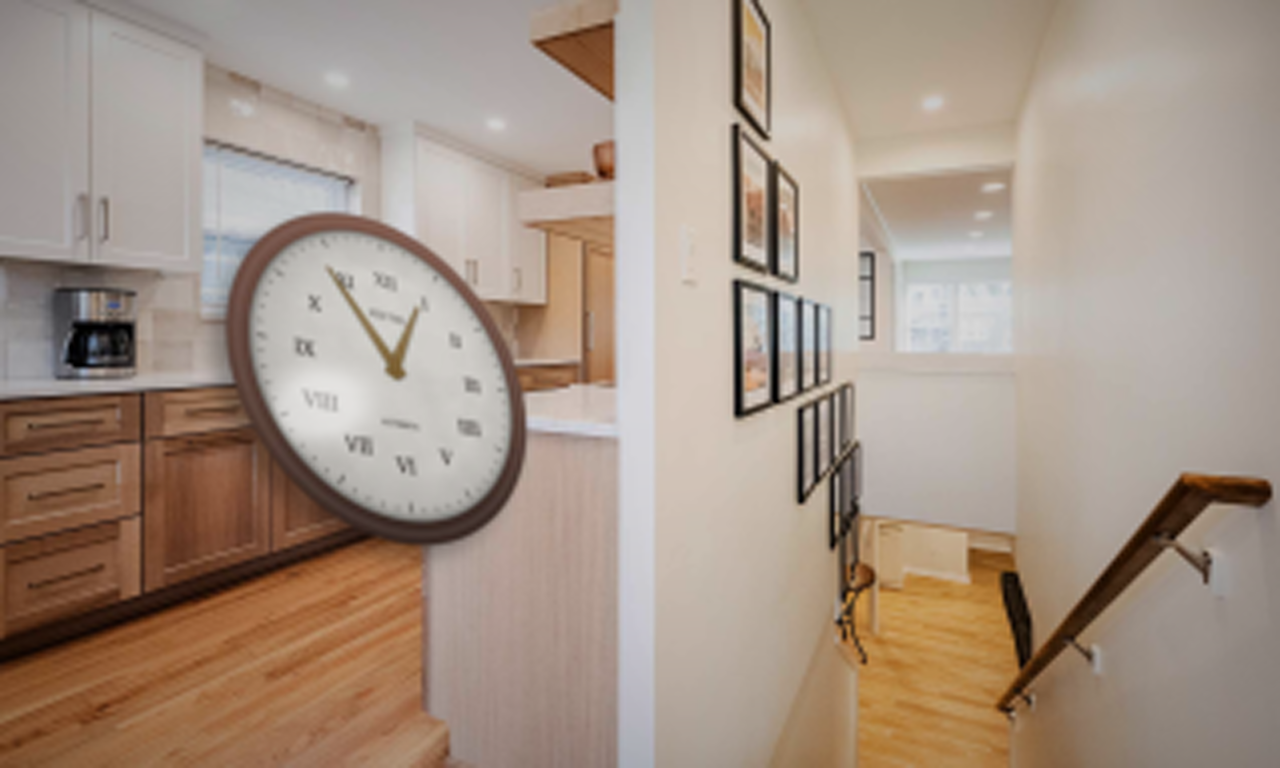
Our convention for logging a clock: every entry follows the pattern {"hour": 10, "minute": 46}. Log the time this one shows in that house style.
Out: {"hour": 12, "minute": 54}
